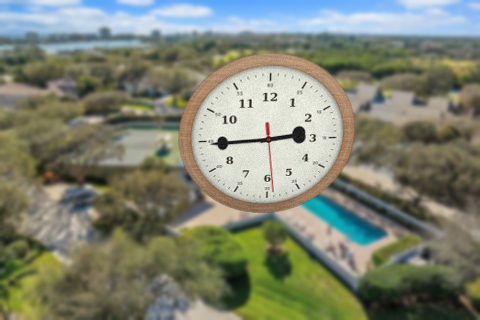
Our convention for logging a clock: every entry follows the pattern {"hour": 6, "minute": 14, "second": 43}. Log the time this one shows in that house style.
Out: {"hour": 2, "minute": 44, "second": 29}
